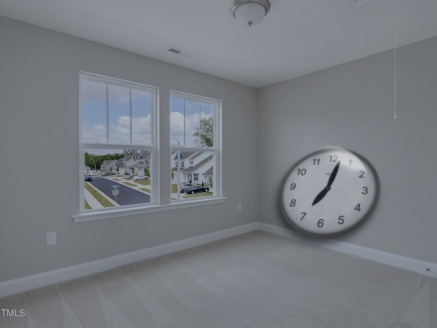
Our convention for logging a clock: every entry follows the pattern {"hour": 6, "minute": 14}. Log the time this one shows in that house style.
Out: {"hour": 7, "minute": 2}
